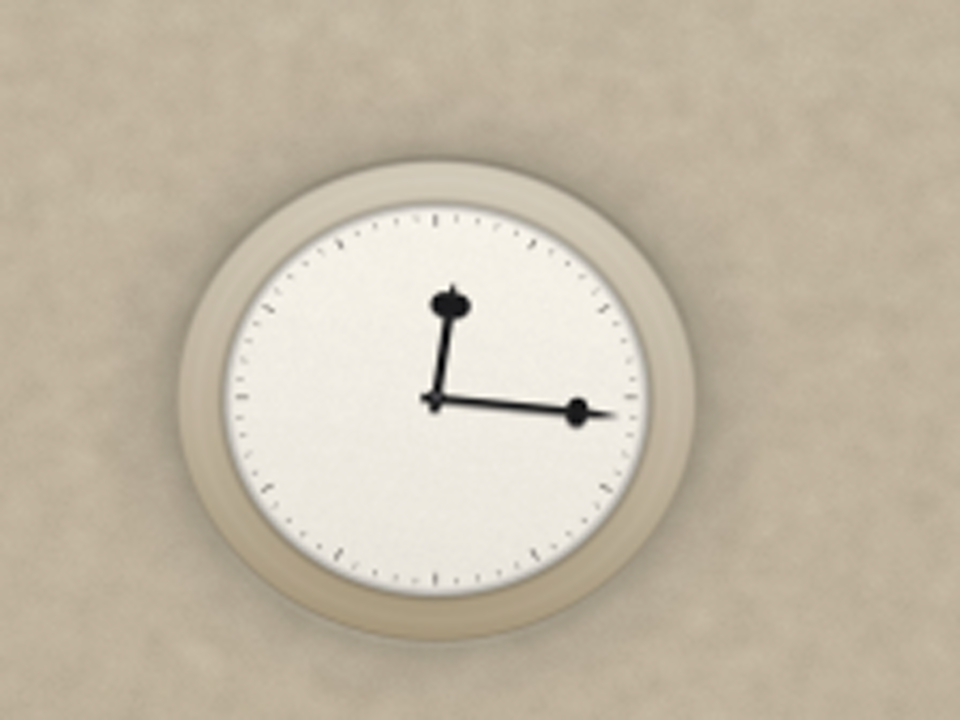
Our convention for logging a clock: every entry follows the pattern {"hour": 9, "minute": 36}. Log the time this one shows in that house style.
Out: {"hour": 12, "minute": 16}
